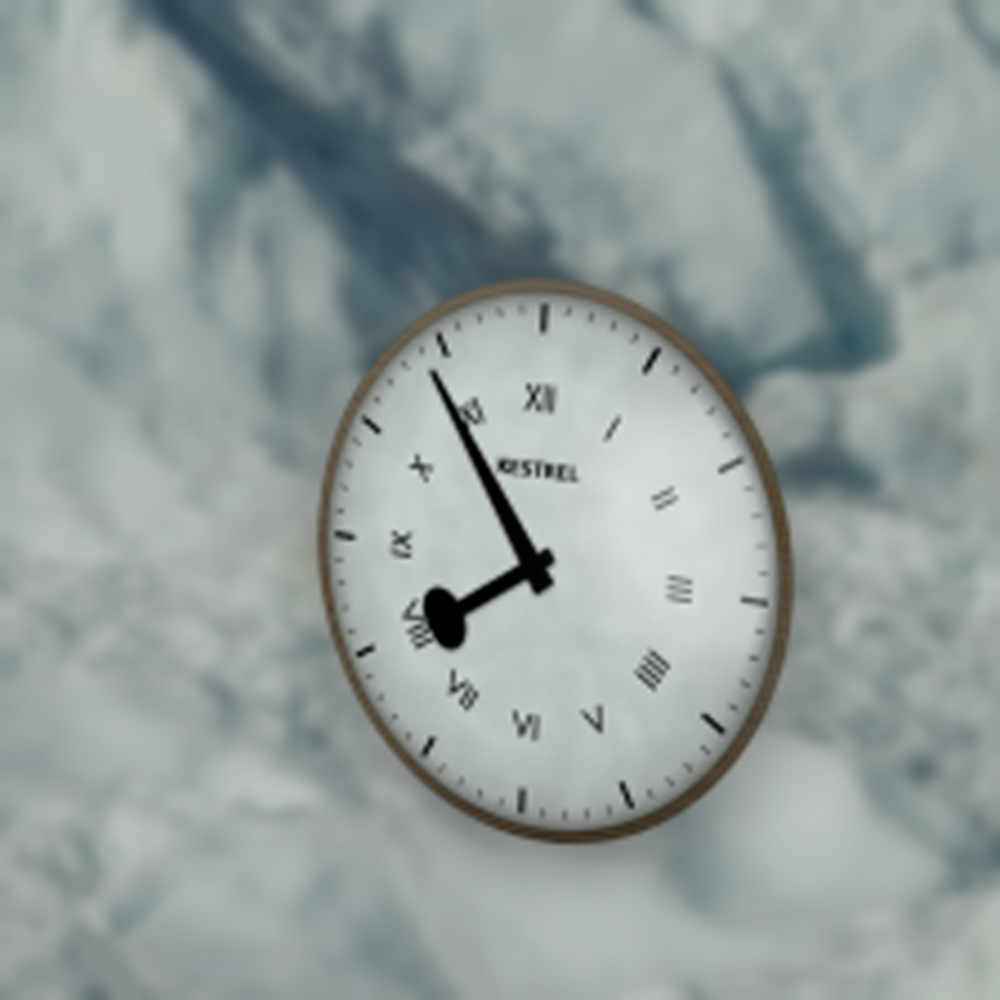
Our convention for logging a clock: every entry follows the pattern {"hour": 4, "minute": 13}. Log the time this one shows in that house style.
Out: {"hour": 7, "minute": 54}
